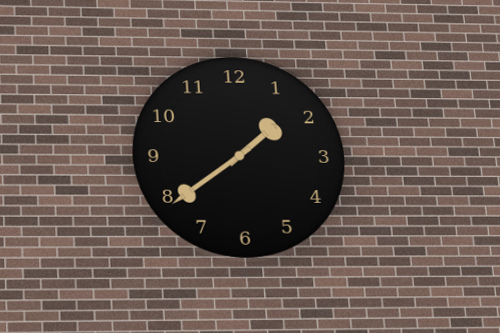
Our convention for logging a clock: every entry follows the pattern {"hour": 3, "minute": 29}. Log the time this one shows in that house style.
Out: {"hour": 1, "minute": 39}
